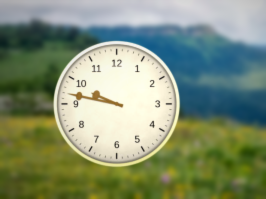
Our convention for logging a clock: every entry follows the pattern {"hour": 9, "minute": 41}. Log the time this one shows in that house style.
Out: {"hour": 9, "minute": 47}
